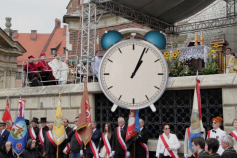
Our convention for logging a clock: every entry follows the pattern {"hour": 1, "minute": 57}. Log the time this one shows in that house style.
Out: {"hour": 1, "minute": 4}
